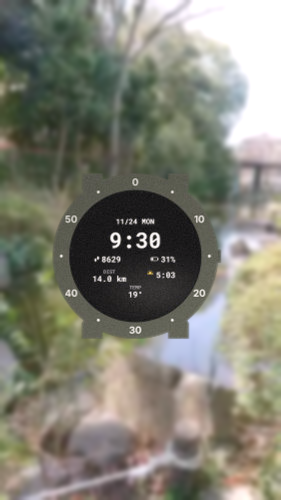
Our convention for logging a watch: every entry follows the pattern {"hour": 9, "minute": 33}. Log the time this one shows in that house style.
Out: {"hour": 9, "minute": 30}
